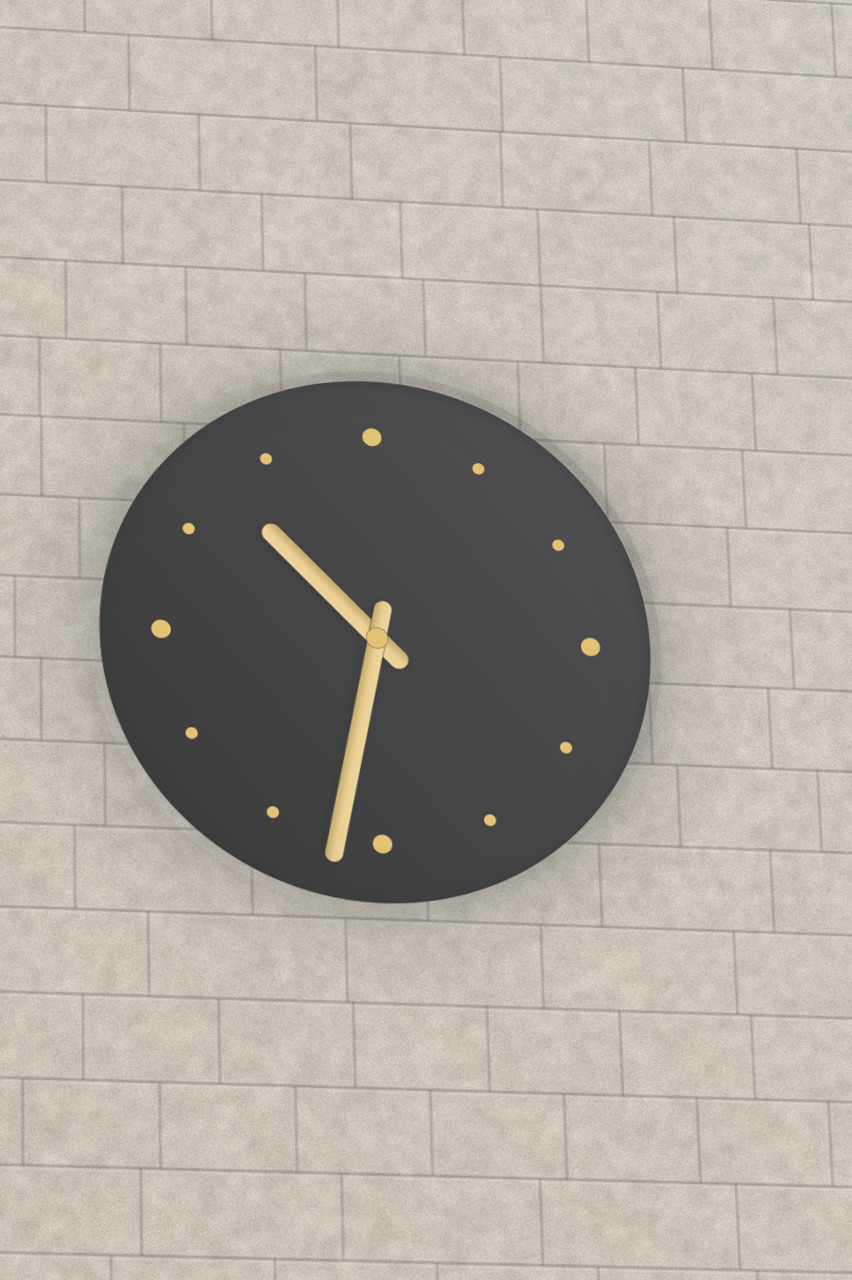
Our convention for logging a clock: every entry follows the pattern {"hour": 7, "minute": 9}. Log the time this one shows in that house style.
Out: {"hour": 10, "minute": 32}
